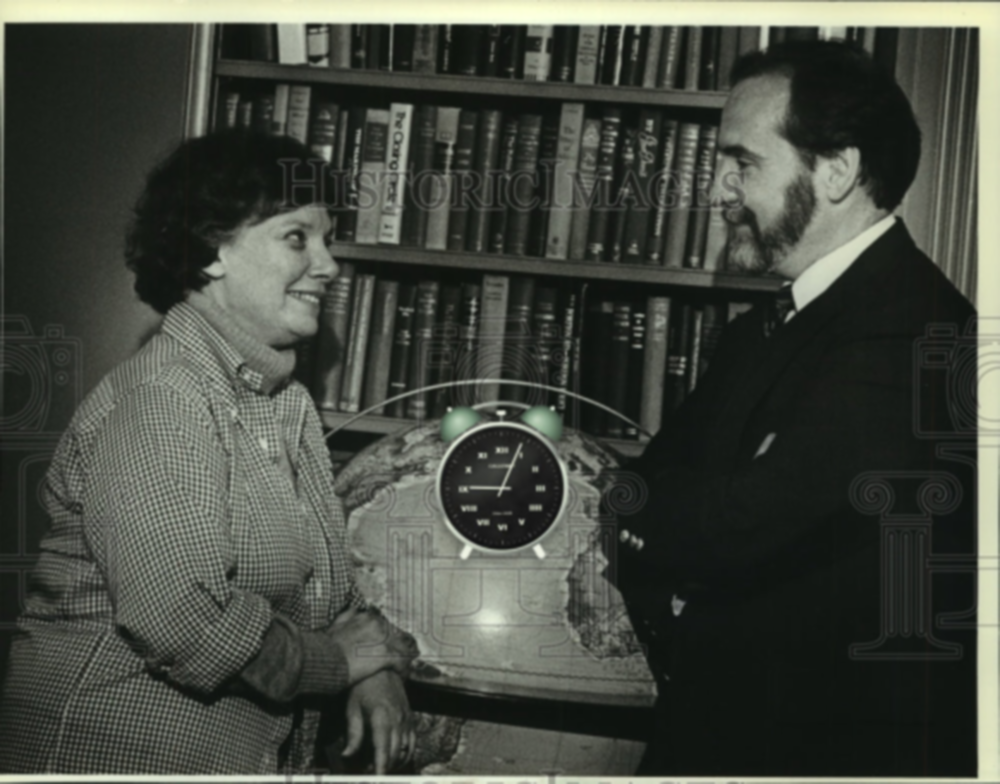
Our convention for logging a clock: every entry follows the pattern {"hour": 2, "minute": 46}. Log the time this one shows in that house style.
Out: {"hour": 9, "minute": 4}
